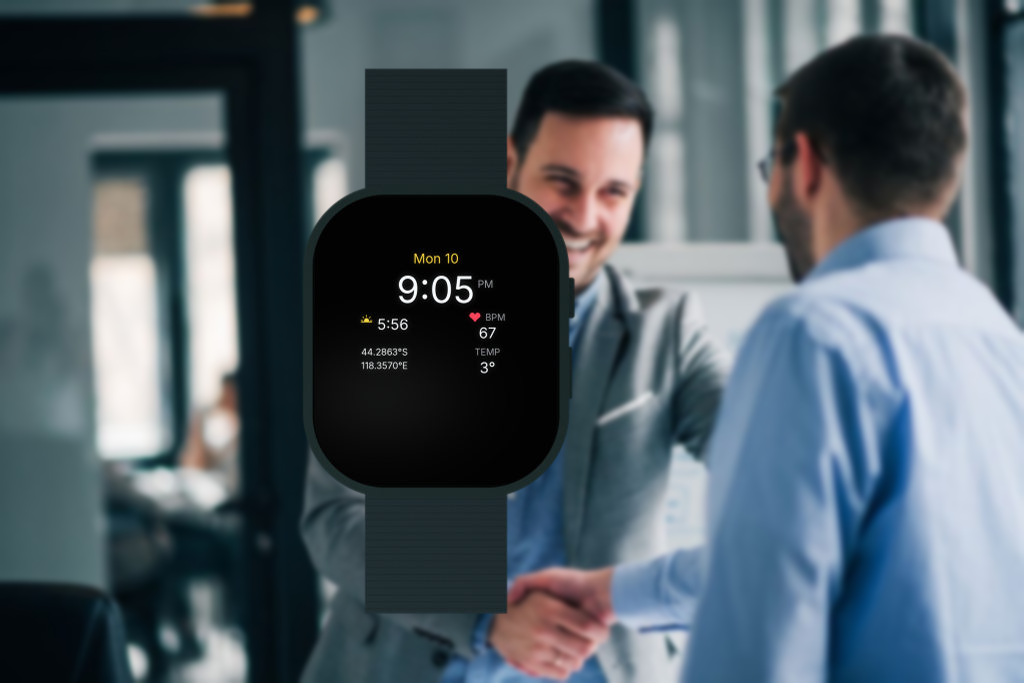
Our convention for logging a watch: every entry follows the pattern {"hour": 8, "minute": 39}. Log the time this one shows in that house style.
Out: {"hour": 9, "minute": 5}
